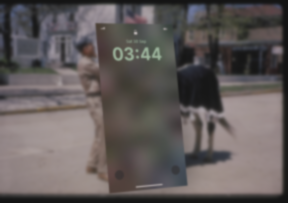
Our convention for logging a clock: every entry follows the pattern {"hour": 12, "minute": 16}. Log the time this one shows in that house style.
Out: {"hour": 3, "minute": 44}
